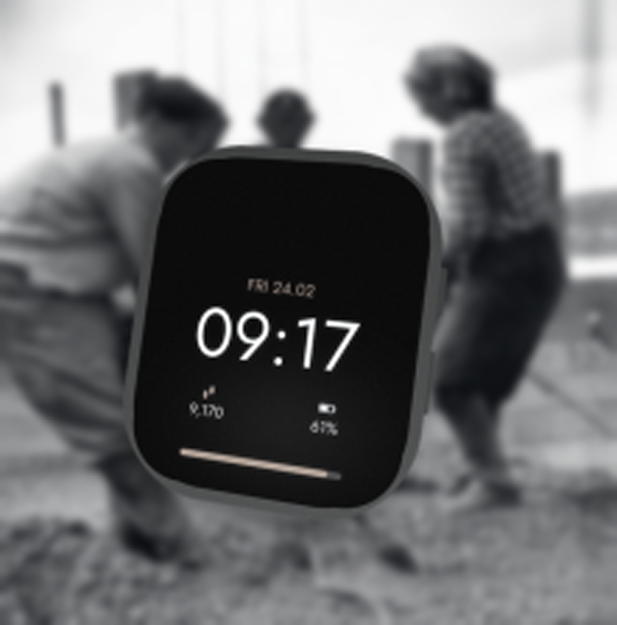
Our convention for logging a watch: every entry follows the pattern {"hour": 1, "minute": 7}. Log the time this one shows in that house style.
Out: {"hour": 9, "minute": 17}
